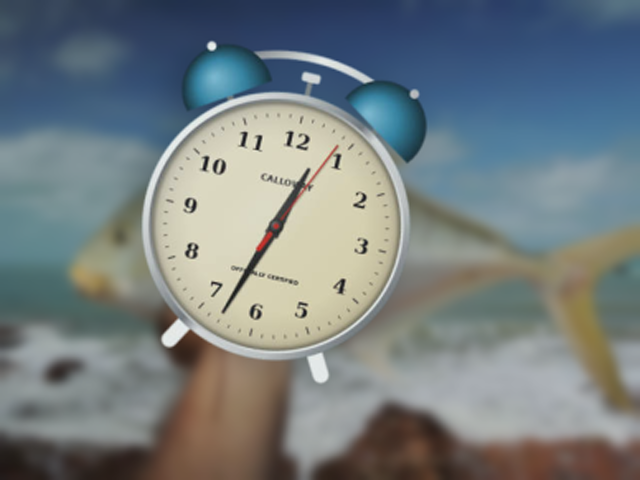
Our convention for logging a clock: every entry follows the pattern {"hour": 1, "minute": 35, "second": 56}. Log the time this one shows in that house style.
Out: {"hour": 12, "minute": 33, "second": 4}
